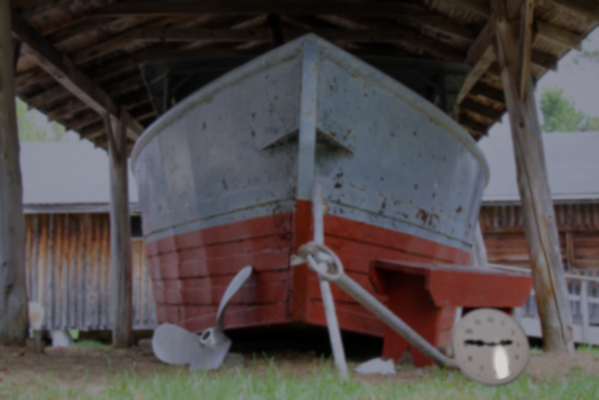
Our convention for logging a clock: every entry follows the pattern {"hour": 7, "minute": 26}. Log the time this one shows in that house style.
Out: {"hour": 2, "minute": 46}
